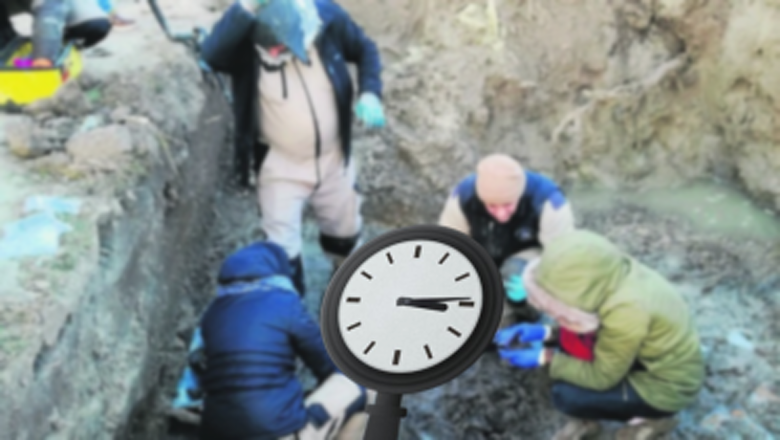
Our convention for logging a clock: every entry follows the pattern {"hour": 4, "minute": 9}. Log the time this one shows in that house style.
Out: {"hour": 3, "minute": 14}
